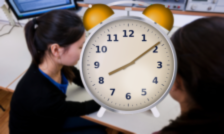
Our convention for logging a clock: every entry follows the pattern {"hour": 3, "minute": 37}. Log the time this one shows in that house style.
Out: {"hour": 8, "minute": 9}
